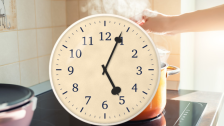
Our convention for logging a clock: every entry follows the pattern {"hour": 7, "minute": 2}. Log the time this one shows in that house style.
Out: {"hour": 5, "minute": 4}
